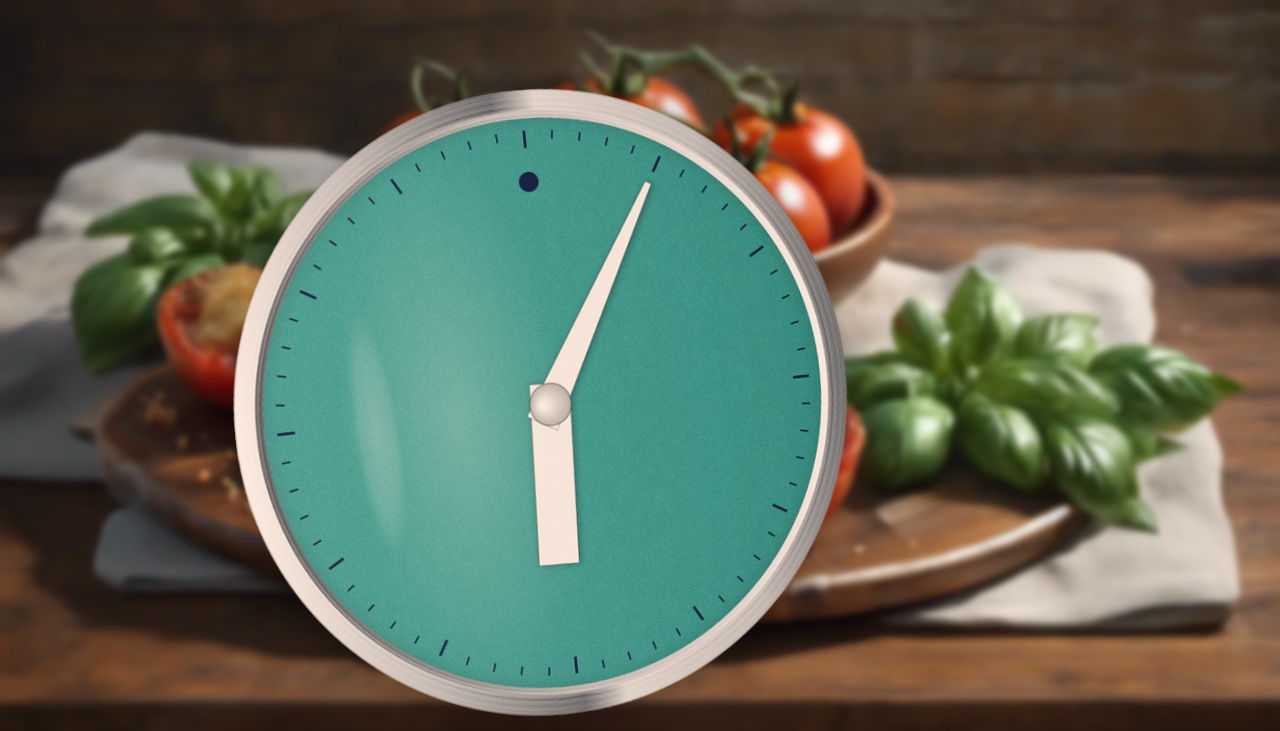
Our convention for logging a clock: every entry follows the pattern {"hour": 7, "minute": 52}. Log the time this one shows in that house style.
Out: {"hour": 6, "minute": 5}
